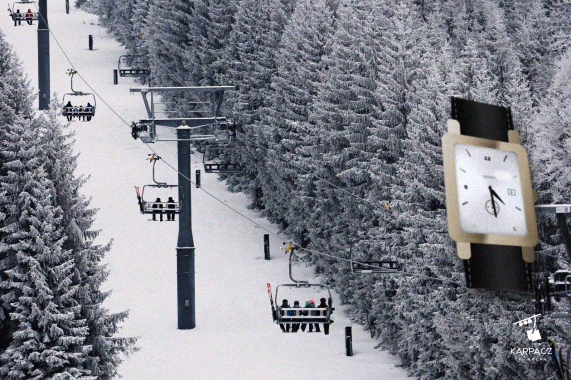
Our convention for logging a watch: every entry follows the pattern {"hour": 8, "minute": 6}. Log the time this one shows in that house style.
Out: {"hour": 4, "minute": 29}
